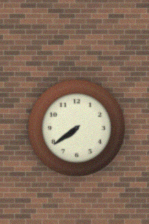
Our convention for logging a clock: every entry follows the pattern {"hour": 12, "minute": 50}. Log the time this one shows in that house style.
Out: {"hour": 7, "minute": 39}
